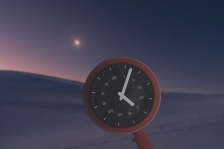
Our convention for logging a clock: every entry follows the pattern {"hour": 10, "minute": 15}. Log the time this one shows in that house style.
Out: {"hour": 5, "minute": 7}
